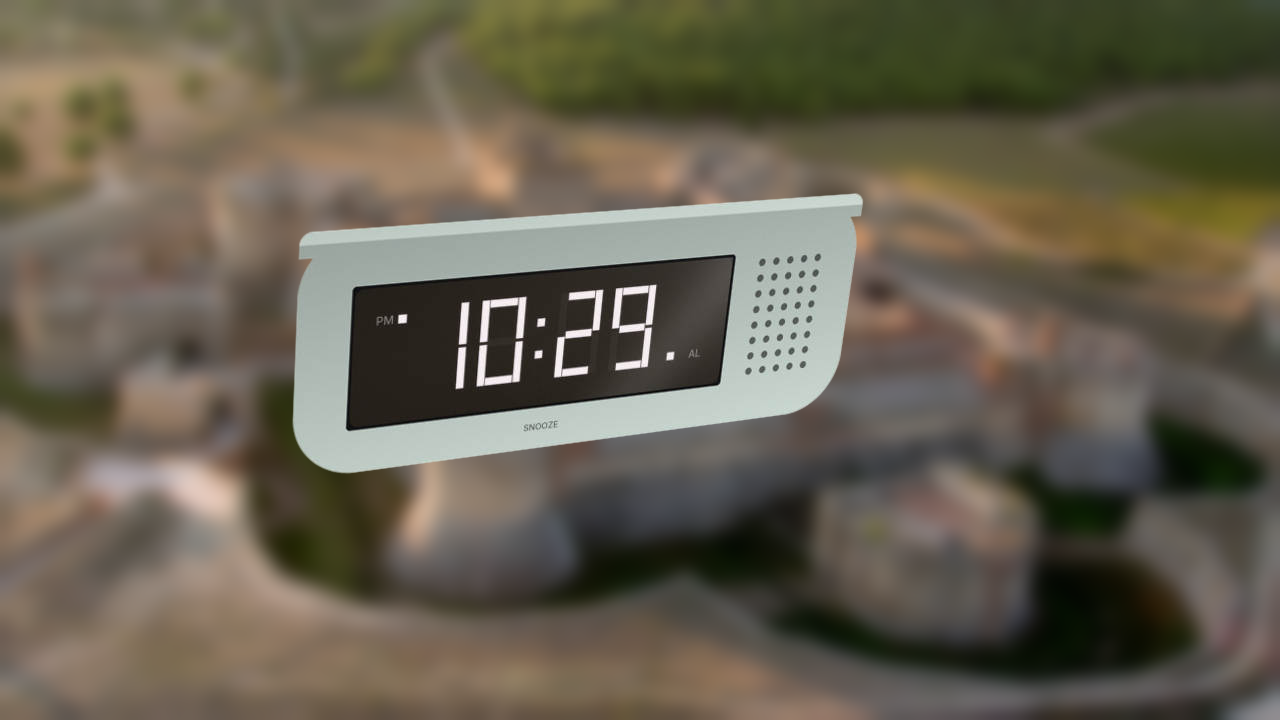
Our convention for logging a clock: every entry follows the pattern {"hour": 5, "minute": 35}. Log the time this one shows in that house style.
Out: {"hour": 10, "minute": 29}
